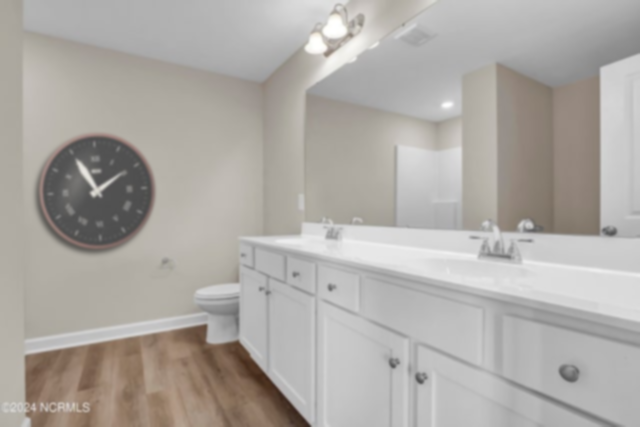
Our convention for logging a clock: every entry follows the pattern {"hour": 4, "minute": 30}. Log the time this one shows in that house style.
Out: {"hour": 1, "minute": 55}
